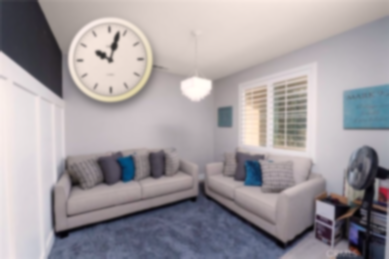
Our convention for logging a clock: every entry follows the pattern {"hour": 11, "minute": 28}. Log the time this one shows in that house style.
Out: {"hour": 10, "minute": 3}
